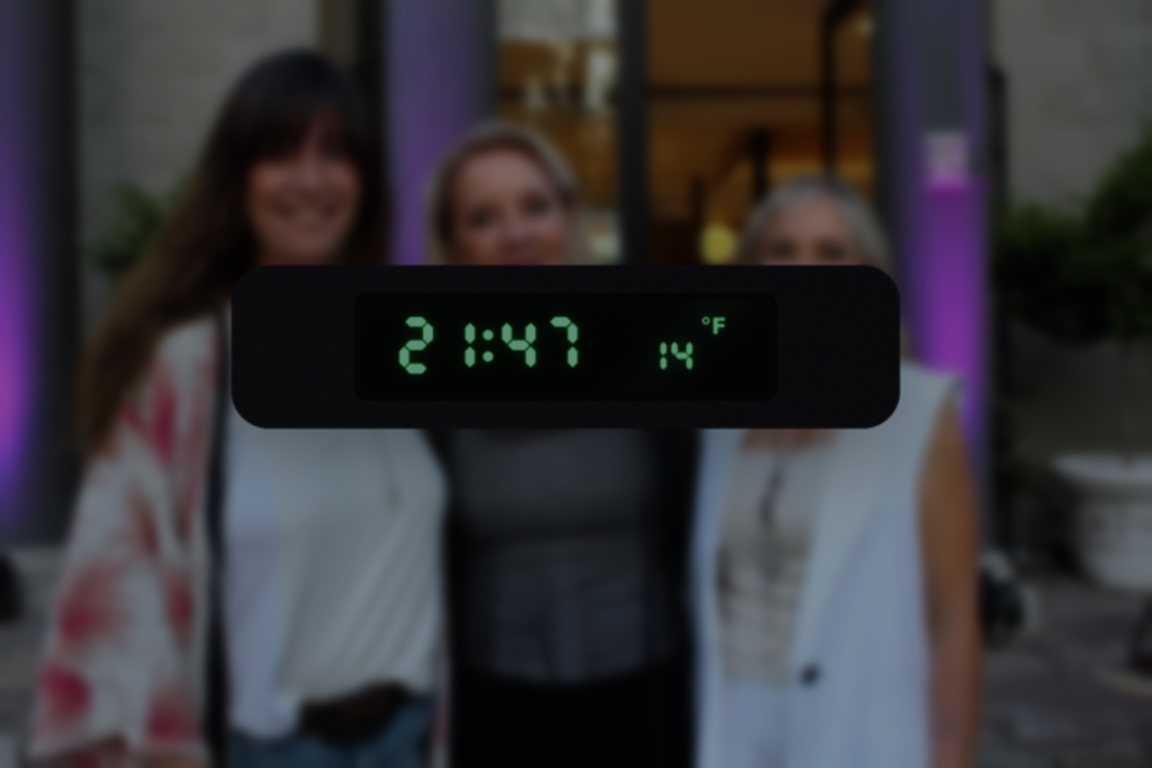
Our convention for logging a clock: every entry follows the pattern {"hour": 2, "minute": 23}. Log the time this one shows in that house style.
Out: {"hour": 21, "minute": 47}
